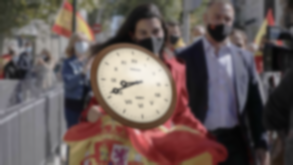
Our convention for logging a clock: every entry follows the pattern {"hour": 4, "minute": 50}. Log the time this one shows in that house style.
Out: {"hour": 8, "minute": 41}
